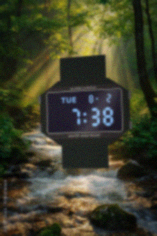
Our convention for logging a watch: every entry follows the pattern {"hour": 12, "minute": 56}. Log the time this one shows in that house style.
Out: {"hour": 7, "minute": 38}
